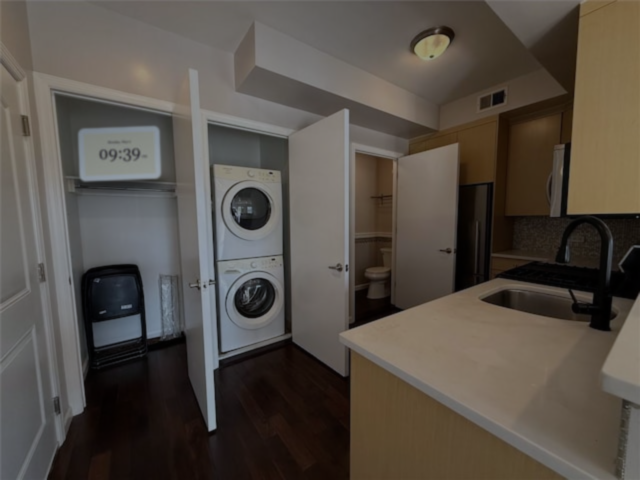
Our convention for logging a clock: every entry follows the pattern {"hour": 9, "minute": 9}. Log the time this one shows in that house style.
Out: {"hour": 9, "minute": 39}
